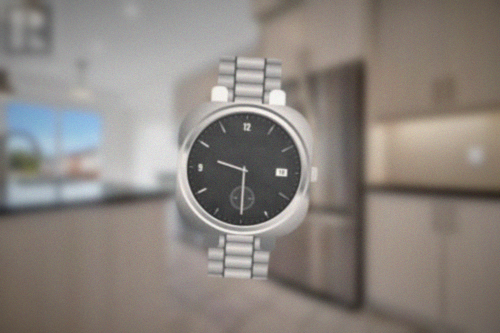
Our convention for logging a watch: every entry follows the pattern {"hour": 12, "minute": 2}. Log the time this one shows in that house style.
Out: {"hour": 9, "minute": 30}
